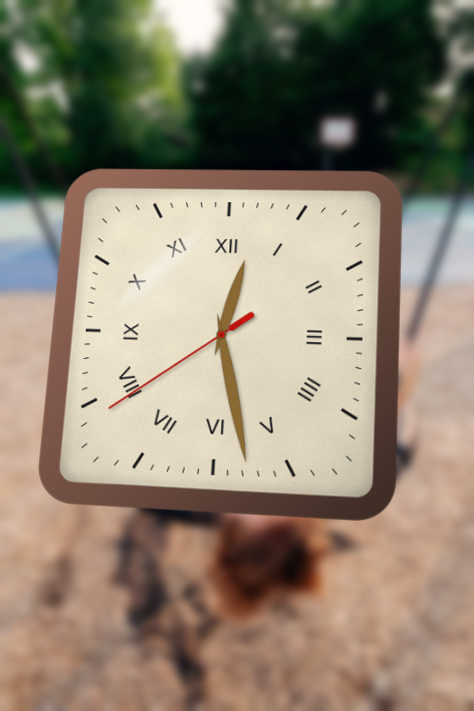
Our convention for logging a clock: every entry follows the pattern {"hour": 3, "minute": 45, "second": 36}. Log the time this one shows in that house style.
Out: {"hour": 12, "minute": 27, "second": 39}
